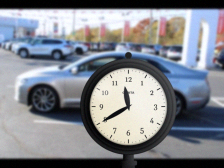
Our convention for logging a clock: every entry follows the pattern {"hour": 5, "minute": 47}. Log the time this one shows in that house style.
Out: {"hour": 11, "minute": 40}
